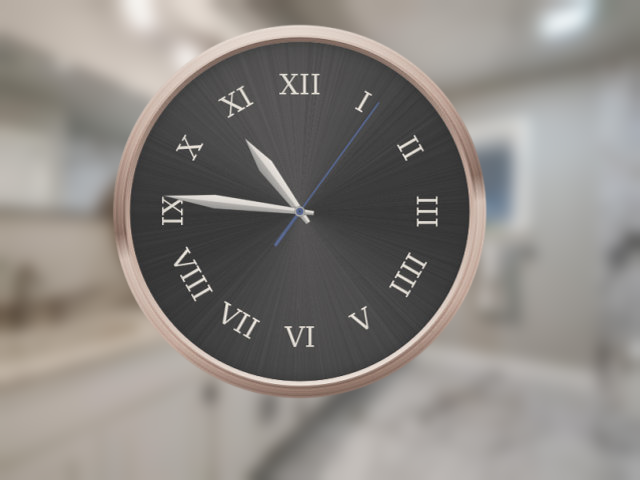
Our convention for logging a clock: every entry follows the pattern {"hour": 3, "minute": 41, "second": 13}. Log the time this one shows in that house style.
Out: {"hour": 10, "minute": 46, "second": 6}
